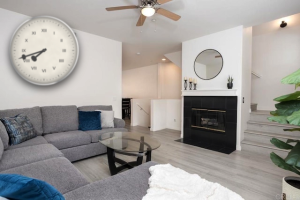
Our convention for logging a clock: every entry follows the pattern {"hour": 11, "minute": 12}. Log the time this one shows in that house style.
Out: {"hour": 7, "minute": 42}
